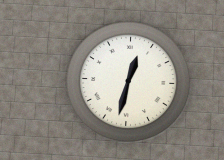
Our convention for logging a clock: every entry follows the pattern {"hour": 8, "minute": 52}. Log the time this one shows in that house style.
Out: {"hour": 12, "minute": 32}
